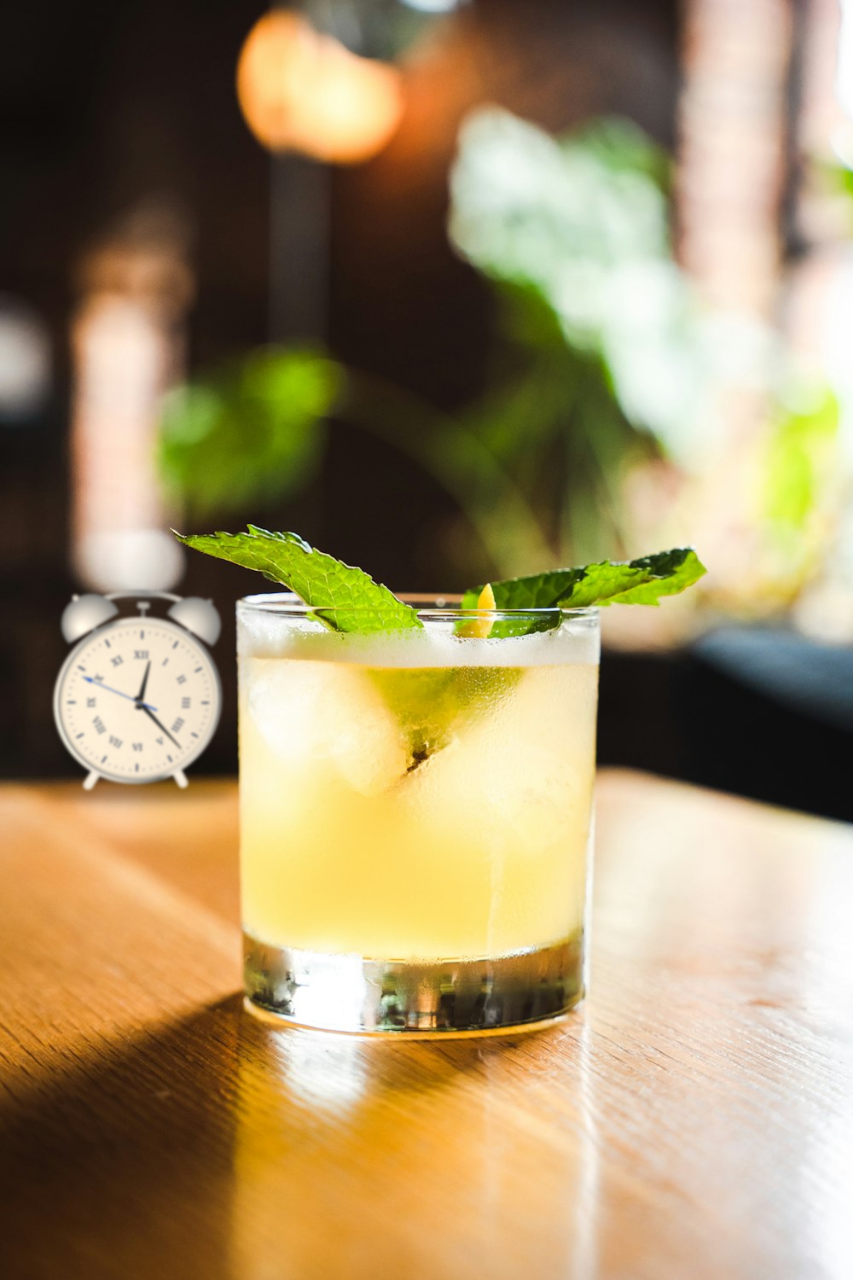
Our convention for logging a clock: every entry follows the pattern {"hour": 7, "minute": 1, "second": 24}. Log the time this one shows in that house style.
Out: {"hour": 12, "minute": 22, "second": 49}
